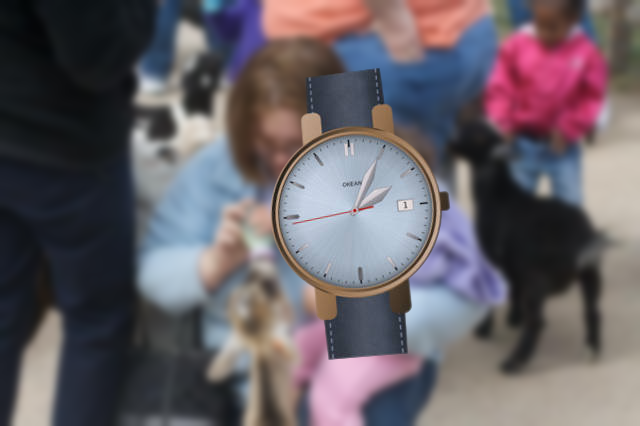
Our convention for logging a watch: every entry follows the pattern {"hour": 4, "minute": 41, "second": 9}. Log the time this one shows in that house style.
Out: {"hour": 2, "minute": 4, "second": 44}
